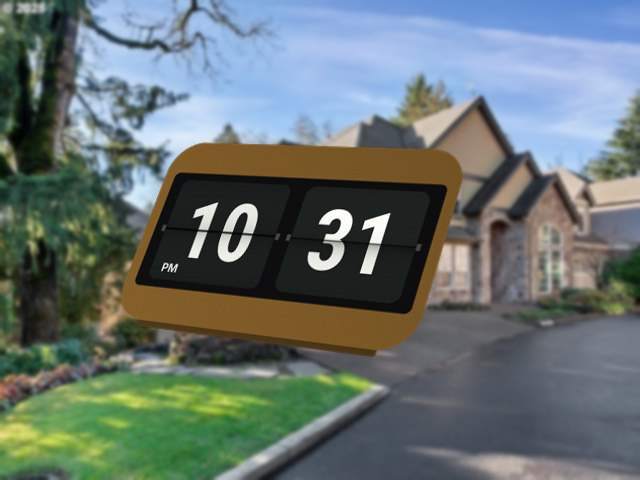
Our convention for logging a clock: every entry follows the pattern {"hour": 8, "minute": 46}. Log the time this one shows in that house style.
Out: {"hour": 10, "minute": 31}
